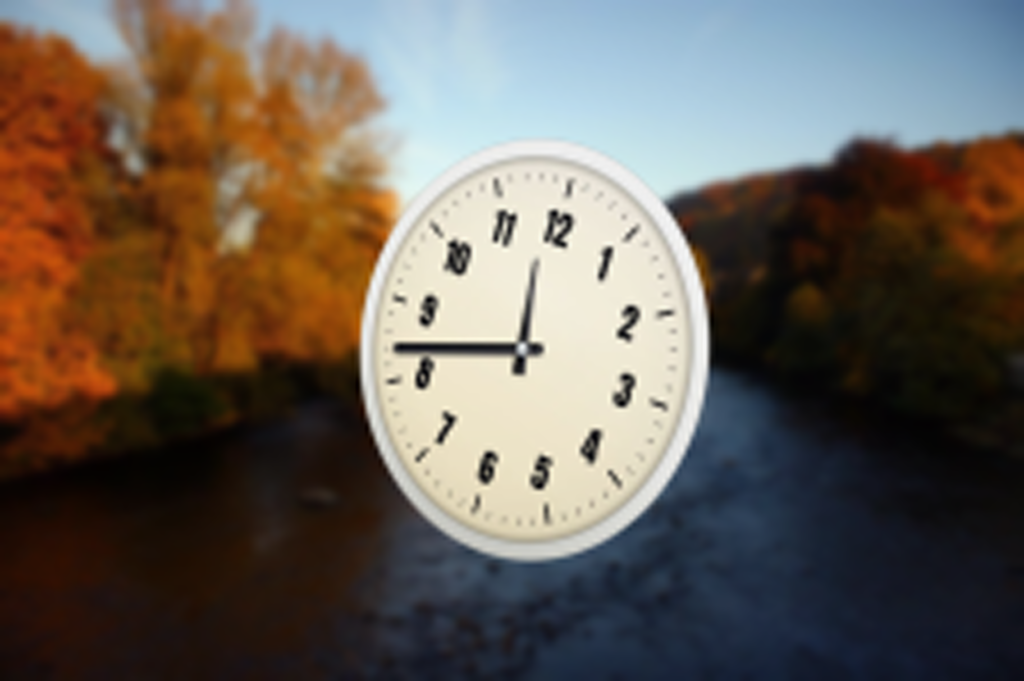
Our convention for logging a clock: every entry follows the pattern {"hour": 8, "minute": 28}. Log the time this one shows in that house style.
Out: {"hour": 11, "minute": 42}
